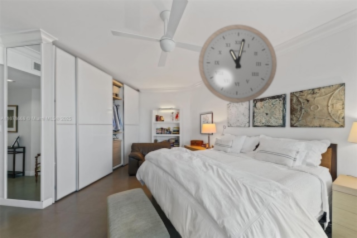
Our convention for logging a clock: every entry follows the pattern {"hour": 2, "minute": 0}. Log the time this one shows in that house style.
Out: {"hour": 11, "minute": 2}
